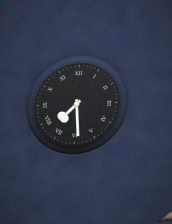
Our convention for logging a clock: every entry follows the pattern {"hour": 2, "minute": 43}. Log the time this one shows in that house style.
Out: {"hour": 7, "minute": 29}
